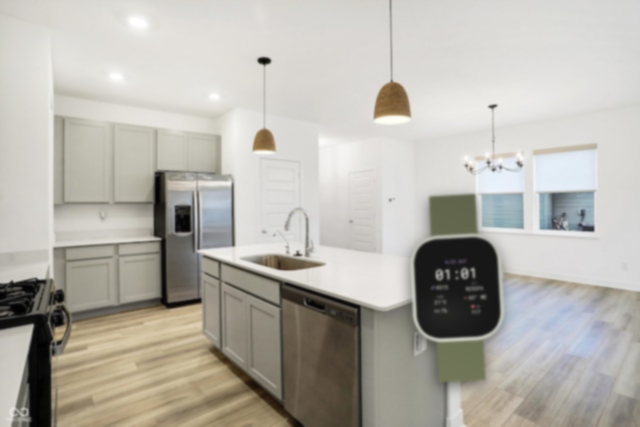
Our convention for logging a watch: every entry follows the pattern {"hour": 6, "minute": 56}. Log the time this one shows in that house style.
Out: {"hour": 1, "minute": 1}
